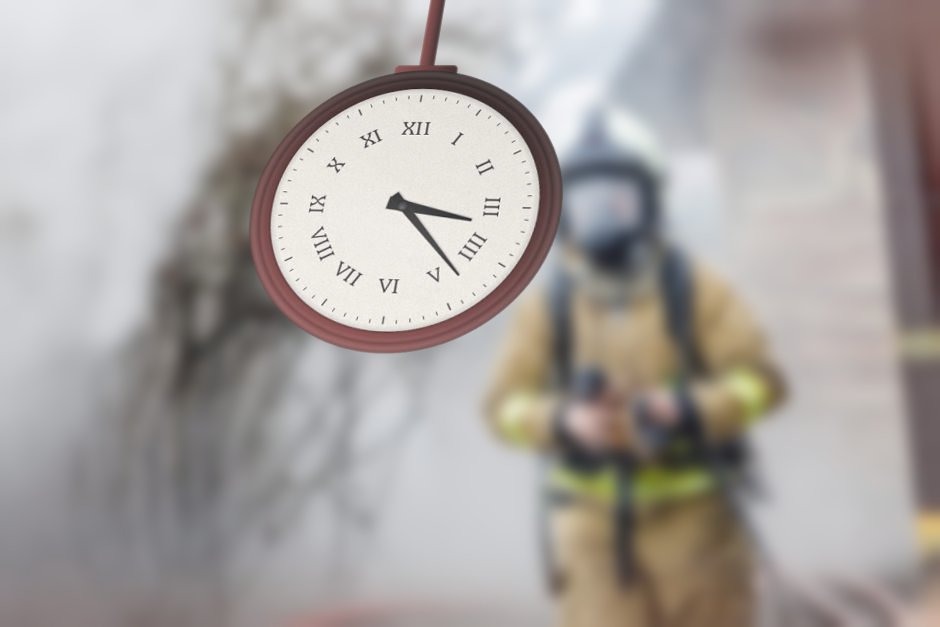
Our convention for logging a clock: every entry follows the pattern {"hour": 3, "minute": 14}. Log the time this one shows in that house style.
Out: {"hour": 3, "minute": 23}
